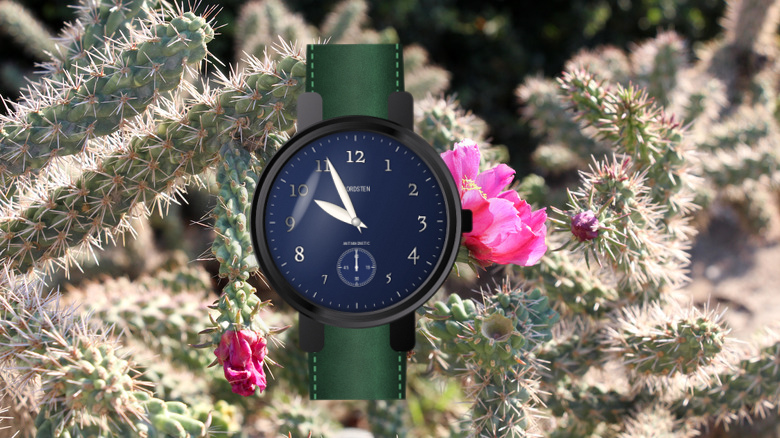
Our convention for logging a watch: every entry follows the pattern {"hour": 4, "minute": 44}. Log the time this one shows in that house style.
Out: {"hour": 9, "minute": 56}
